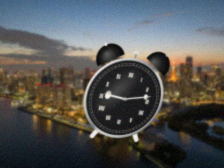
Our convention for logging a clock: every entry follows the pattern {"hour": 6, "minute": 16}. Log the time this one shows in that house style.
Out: {"hour": 9, "minute": 13}
